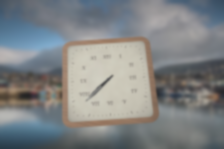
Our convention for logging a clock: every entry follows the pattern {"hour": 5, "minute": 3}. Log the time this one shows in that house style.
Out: {"hour": 7, "minute": 38}
